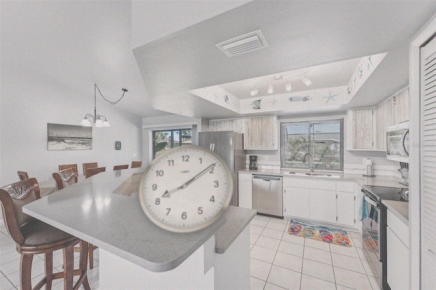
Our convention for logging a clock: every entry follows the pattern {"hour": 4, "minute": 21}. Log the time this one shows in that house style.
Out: {"hour": 8, "minute": 9}
